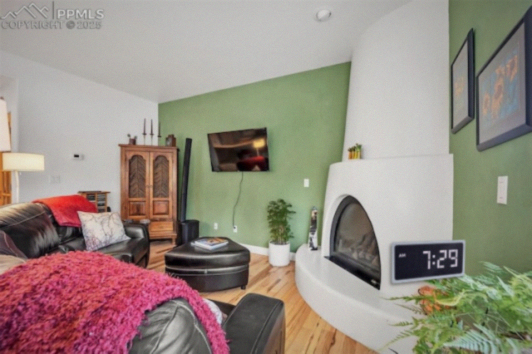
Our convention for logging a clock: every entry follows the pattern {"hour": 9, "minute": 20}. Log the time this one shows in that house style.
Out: {"hour": 7, "minute": 29}
